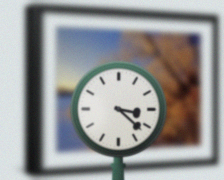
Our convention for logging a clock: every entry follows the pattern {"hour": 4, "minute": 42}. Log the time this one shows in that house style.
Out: {"hour": 3, "minute": 22}
